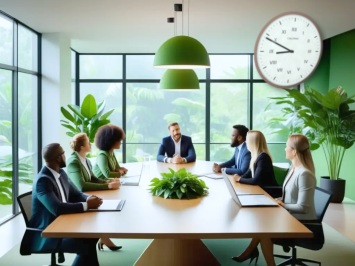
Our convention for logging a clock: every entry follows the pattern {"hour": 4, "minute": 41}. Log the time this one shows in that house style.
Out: {"hour": 8, "minute": 49}
